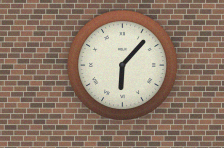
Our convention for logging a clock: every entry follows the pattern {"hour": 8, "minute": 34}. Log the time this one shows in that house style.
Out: {"hour": 6, "minute": 7}
